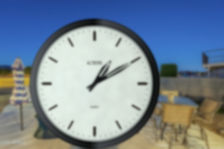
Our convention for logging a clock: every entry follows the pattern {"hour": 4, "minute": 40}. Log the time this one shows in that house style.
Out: {"hour": 1, "minute": 10}
